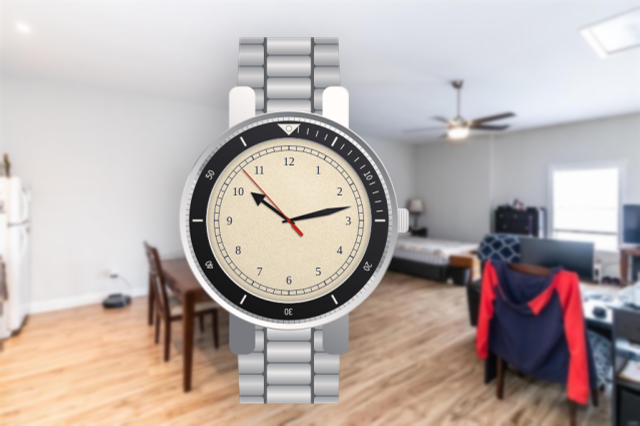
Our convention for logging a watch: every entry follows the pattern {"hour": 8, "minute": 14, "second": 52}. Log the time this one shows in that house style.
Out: {"hour": 10, "minute": 12, "second": 53}
